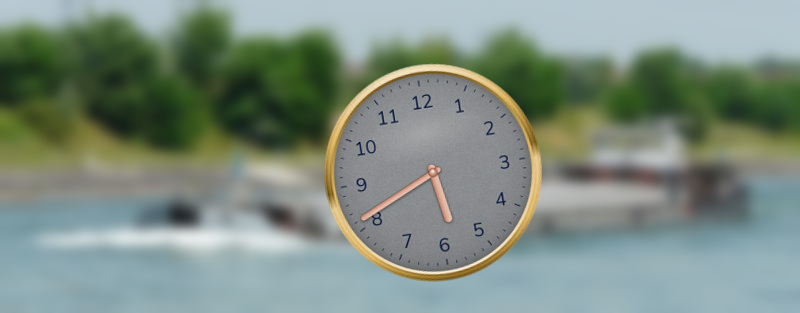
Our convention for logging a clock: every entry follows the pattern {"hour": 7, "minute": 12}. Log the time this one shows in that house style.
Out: {"hour": 5, "minute": 41}
